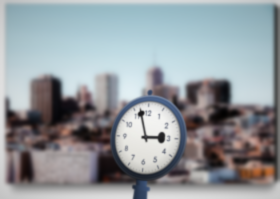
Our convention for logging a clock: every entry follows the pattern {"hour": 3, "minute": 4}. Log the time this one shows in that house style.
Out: {"hour": 2, "minute": 57}
